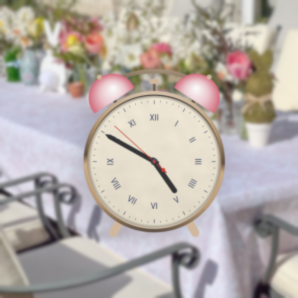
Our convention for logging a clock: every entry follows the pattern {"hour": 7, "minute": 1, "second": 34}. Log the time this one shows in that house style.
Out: {"hour": 4, "minute": 49, "second": 52}
